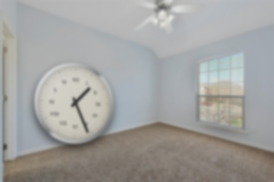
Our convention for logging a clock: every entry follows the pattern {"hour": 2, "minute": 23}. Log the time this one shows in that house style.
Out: {"hour": 1, "minute": 26}
